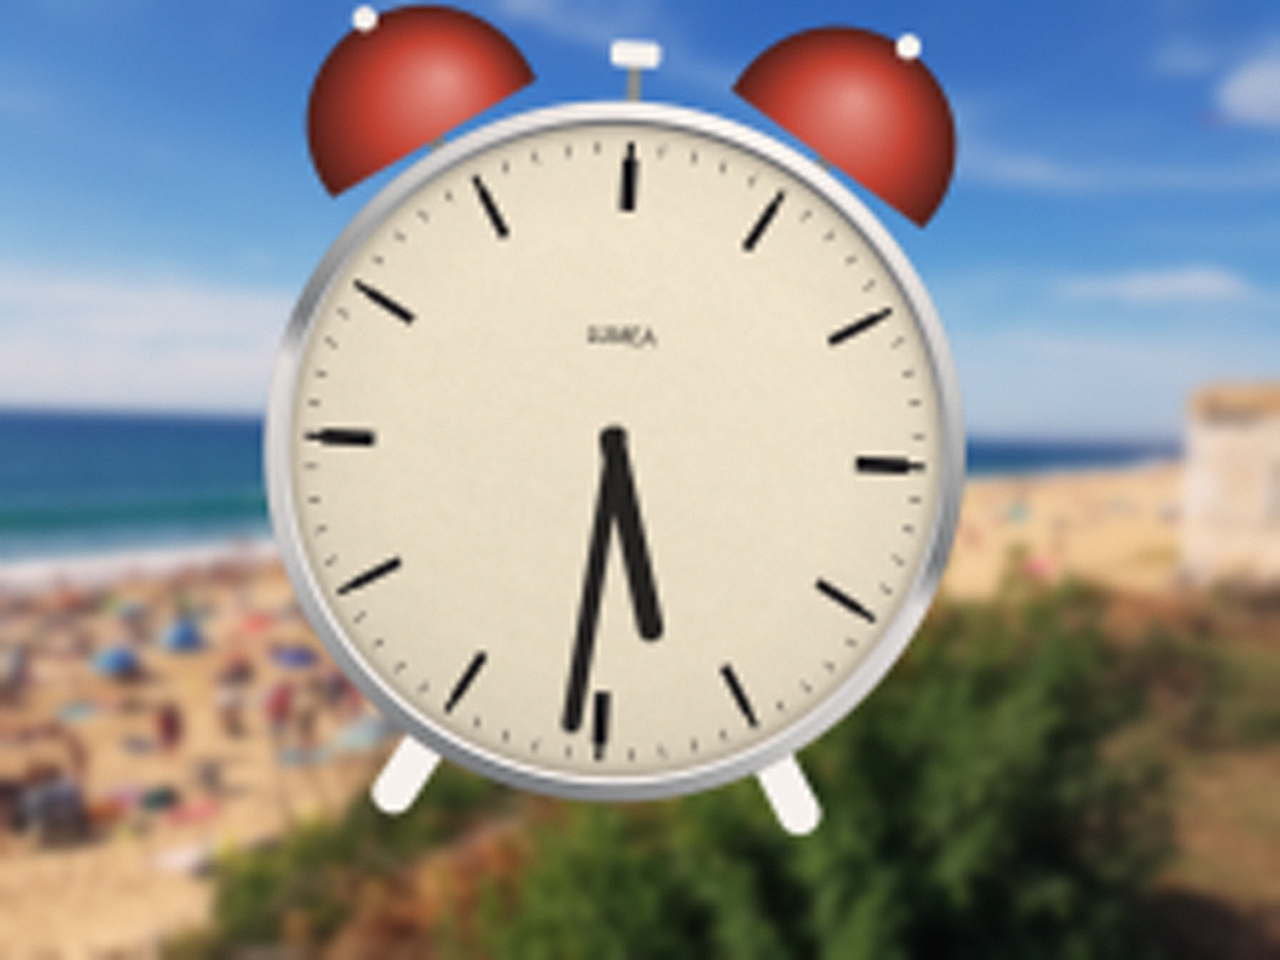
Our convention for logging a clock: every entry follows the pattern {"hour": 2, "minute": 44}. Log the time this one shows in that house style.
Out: {"hour": 5, "minute": 31}
